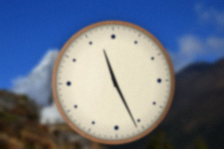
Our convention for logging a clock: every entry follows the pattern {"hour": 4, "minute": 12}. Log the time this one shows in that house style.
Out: {"hour": 11, "minute": 26}
